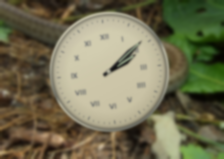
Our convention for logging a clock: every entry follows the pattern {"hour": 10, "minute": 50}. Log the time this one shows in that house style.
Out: {"hour": 2, "minute": 9}
